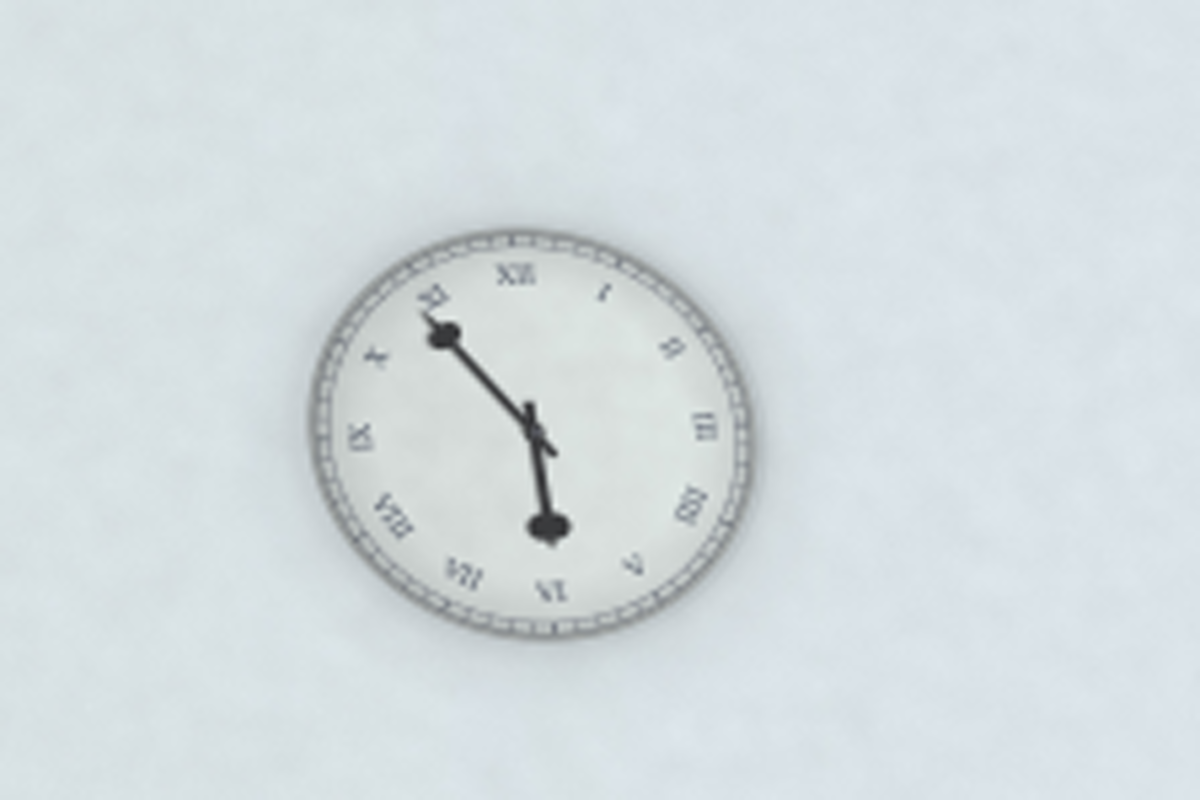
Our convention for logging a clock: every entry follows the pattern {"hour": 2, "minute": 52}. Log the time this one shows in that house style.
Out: {"hour": 5, "minute": 54}
